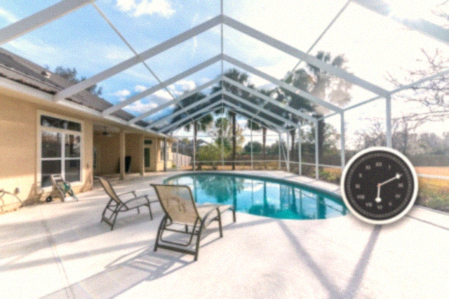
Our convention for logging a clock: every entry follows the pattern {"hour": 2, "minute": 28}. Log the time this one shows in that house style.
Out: {"hour": 6, "minute": 11}
